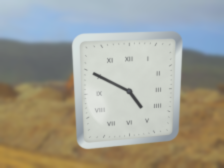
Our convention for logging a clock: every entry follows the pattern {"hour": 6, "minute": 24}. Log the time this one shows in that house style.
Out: {"hour": 4, "minute": 50}
